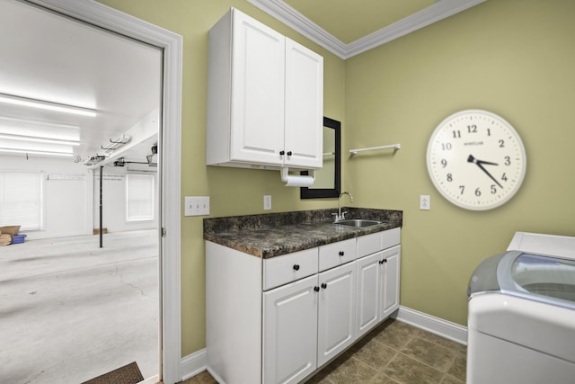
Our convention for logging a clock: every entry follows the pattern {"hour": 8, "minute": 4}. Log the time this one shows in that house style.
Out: {"hour": 3, "minute": 23}
